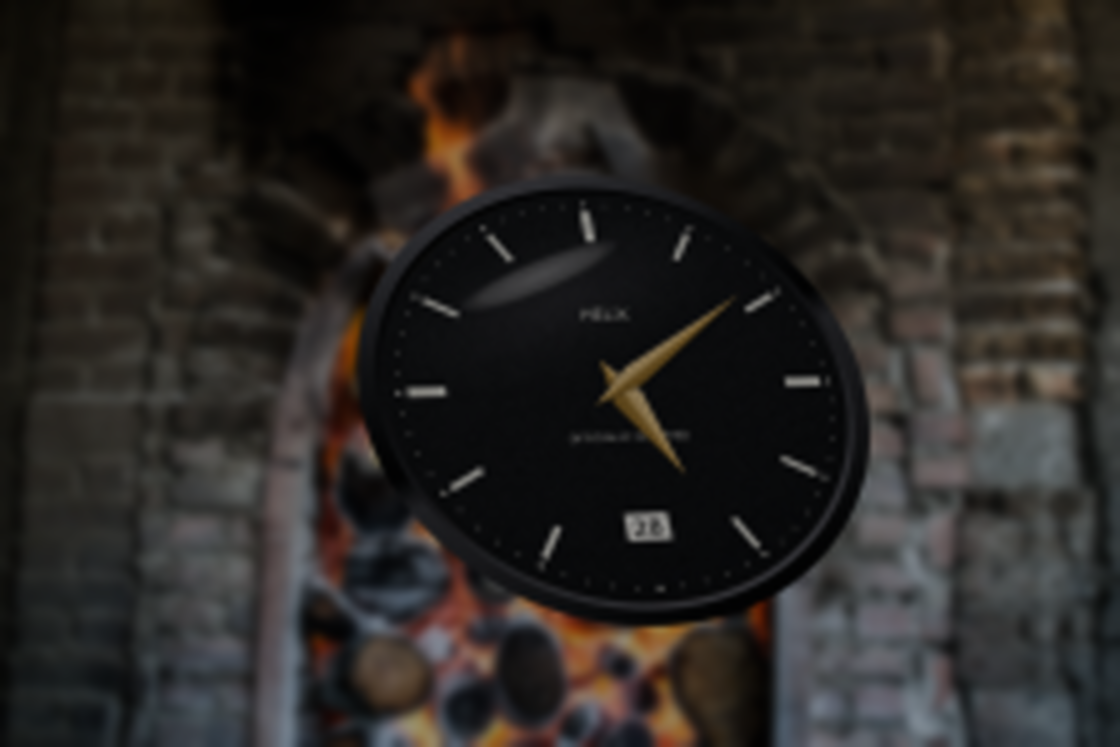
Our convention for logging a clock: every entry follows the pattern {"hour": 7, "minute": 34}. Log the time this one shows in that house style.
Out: {"hour": 5, "minute": 9}
